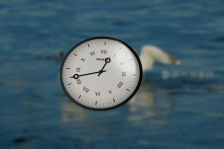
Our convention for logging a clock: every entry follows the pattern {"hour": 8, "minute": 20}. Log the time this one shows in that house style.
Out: {"hour": 12, "minute": 42}
